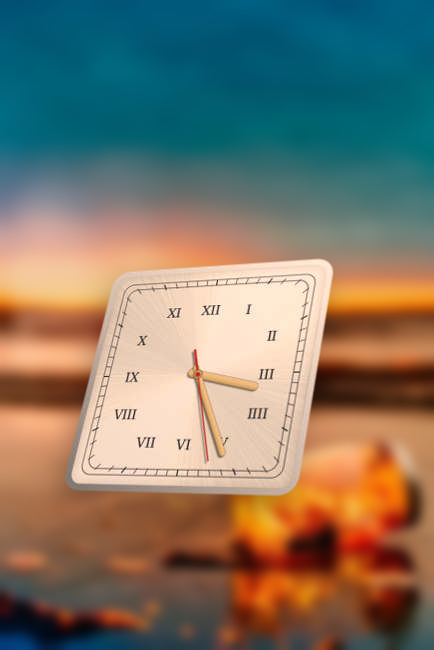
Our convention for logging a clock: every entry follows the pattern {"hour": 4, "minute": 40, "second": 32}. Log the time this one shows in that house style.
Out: {"hour": 3, "minute": 25, "second": 27}
